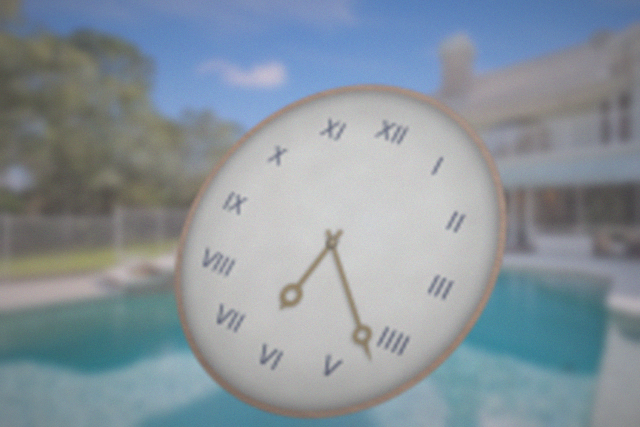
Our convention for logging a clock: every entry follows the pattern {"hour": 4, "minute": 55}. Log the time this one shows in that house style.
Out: {"hour": 6, "minute": 22}
